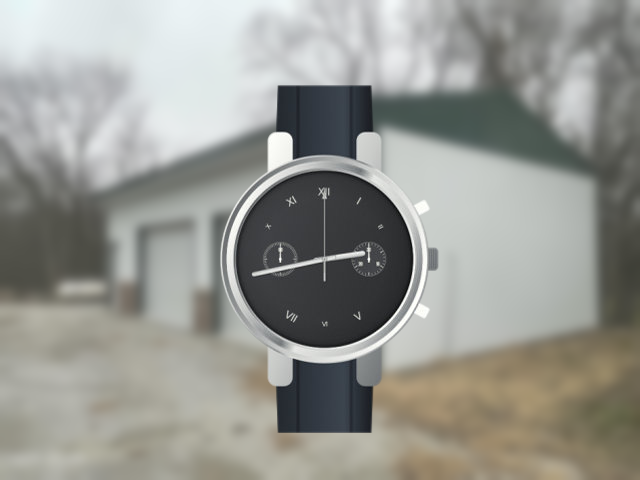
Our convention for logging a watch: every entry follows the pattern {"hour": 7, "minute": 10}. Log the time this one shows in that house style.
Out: {"hour": 2, "minute": 43}
